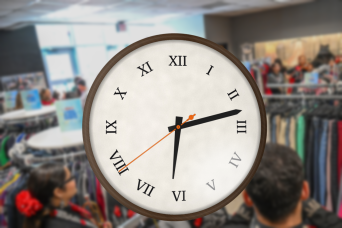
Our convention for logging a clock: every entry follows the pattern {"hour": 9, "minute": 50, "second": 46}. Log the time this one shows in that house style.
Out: {"hour": 6, "minute": 12, "second": 39}
